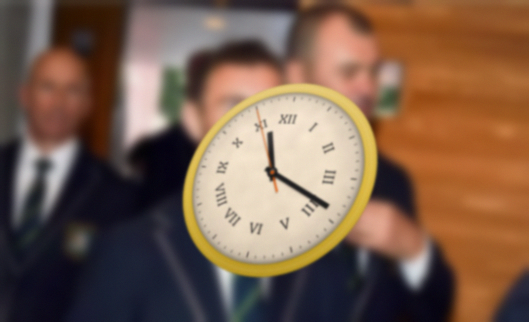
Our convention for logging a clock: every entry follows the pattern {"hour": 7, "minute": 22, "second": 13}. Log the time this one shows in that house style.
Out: {"hour": 11, "minute": 18, "second": 55}
